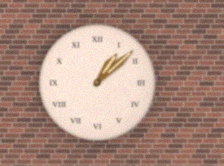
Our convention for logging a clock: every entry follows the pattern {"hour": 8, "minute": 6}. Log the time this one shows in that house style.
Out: {"hour": 1, "minute": 8}
